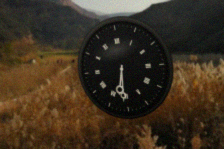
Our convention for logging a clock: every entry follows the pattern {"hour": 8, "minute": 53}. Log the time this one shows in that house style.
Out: {"hour": 6, "minute": 31}
